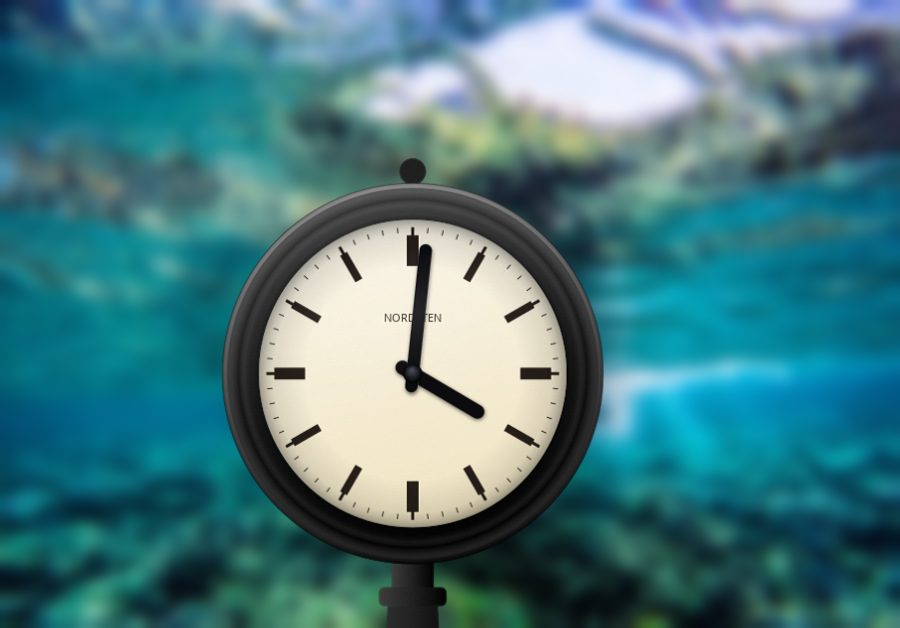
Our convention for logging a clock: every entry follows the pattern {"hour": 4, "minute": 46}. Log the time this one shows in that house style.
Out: {"hour": 4, "minute": 1}
